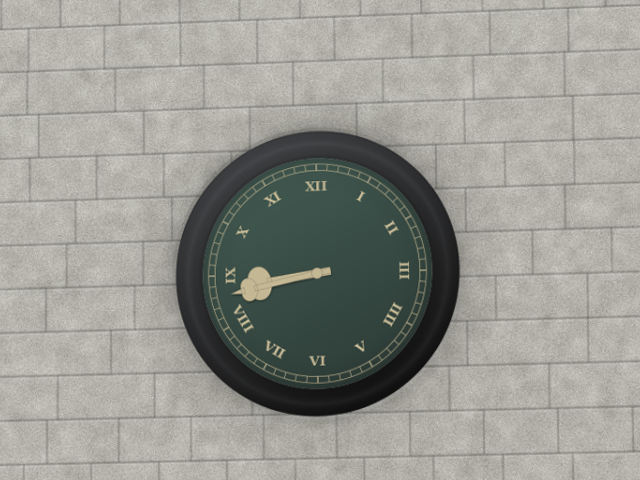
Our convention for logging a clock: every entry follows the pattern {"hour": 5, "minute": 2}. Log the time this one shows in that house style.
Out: {"hour": 8, "minute": 43}
